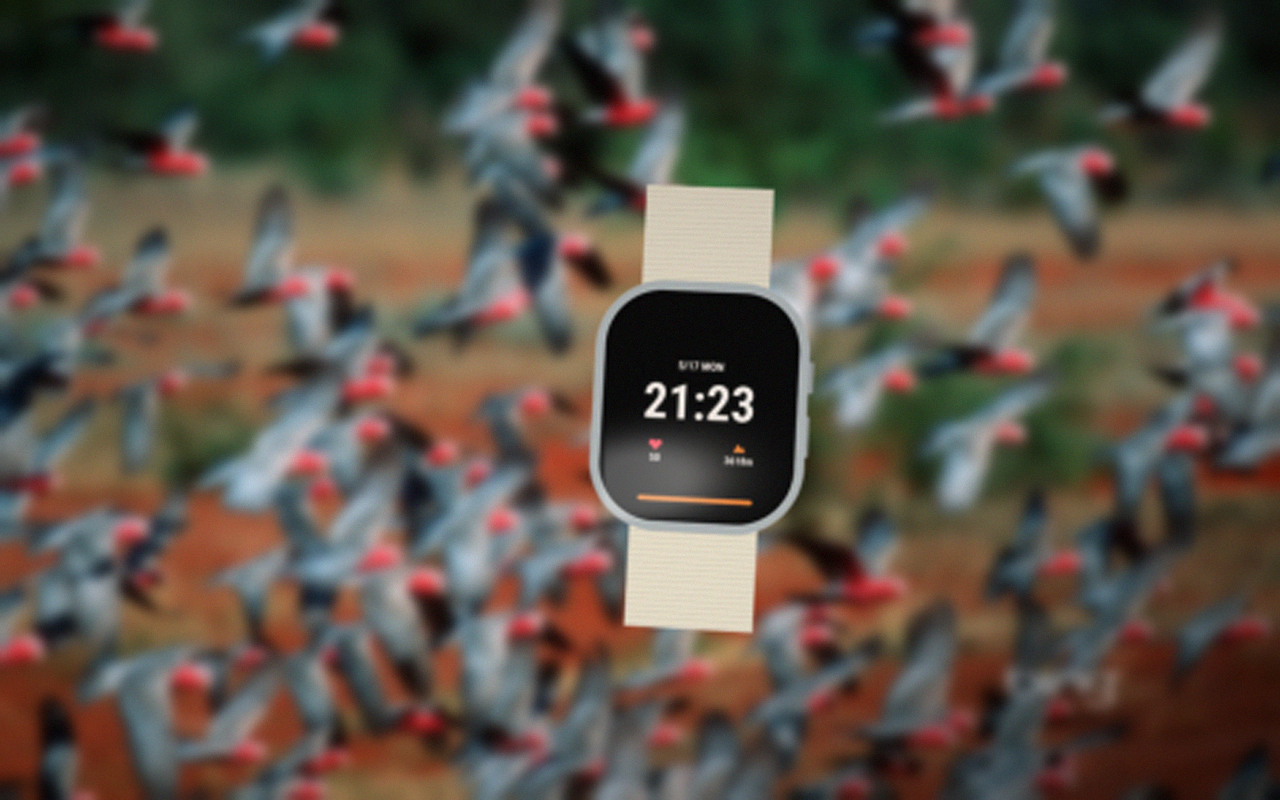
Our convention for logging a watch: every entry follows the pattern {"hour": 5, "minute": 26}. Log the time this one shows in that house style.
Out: {"hour": 21, "minute": 23}
